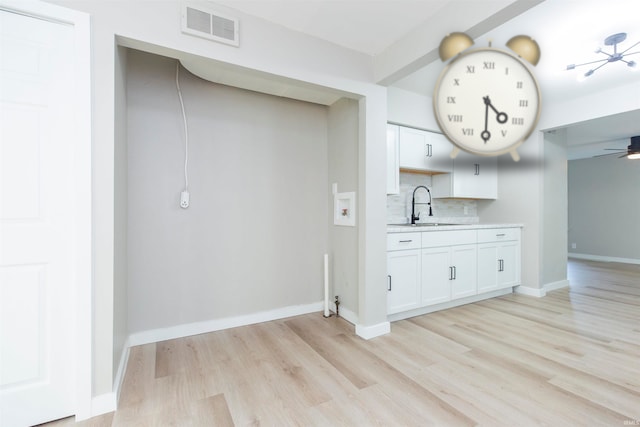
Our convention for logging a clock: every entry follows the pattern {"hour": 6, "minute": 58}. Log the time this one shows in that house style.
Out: {"hour": 4, "minute": 30}
